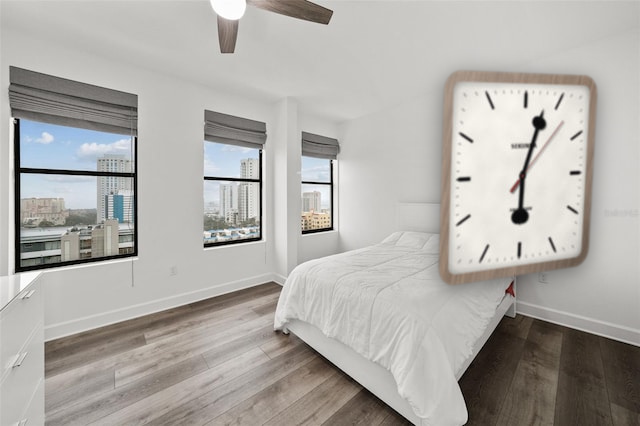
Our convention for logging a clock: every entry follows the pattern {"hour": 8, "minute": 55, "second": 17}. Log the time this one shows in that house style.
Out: {"hour": 6, "minute": 3, "second": 7}
